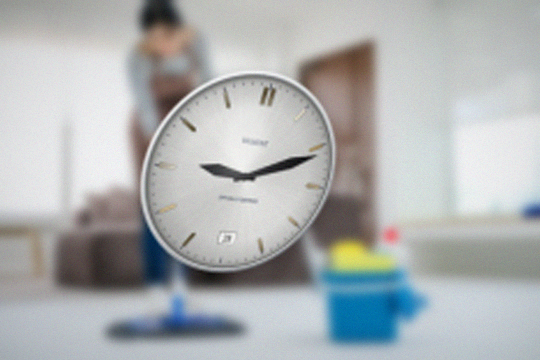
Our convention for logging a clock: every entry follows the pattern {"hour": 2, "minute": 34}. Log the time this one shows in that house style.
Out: {"hour": 9, "minute": 11}
